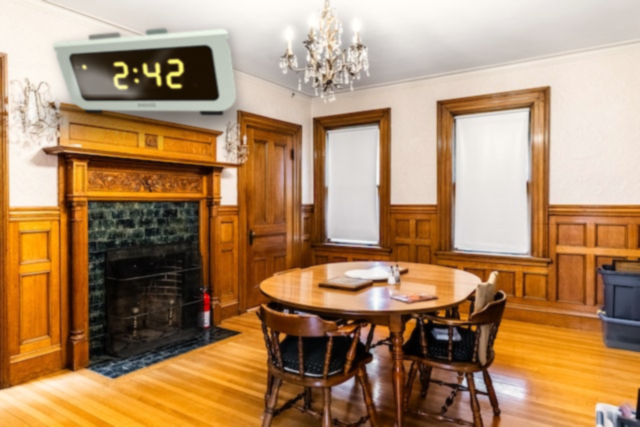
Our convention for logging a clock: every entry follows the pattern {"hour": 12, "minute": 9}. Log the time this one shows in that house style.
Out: {"hour": 2, "minute": 42}
